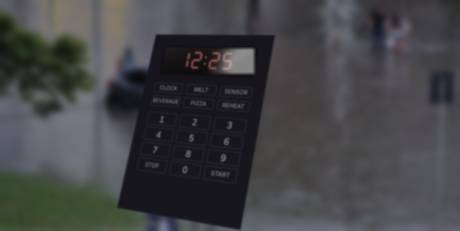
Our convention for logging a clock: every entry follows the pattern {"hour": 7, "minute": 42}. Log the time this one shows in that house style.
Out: {"hour": 12, "minute": 25}
